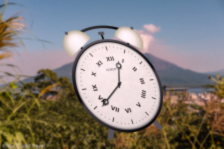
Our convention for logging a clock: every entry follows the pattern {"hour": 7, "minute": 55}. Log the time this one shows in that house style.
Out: {"hour": 12, "minute": 39}
